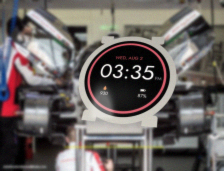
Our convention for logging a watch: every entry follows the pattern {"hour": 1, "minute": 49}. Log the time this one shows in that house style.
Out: {"hour": 3, "minute": 35}
